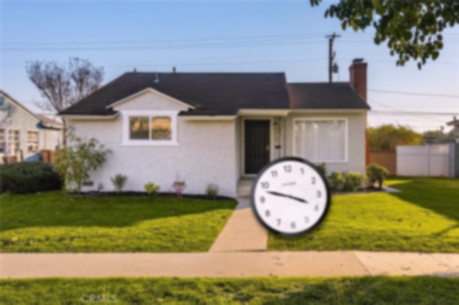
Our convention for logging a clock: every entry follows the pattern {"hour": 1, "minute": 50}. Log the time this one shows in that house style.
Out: {"hour": 3, "minute": 48}
